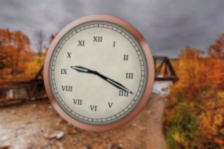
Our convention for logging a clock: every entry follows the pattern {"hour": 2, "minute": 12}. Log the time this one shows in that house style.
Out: {"hour": 9, "minute": 19}
